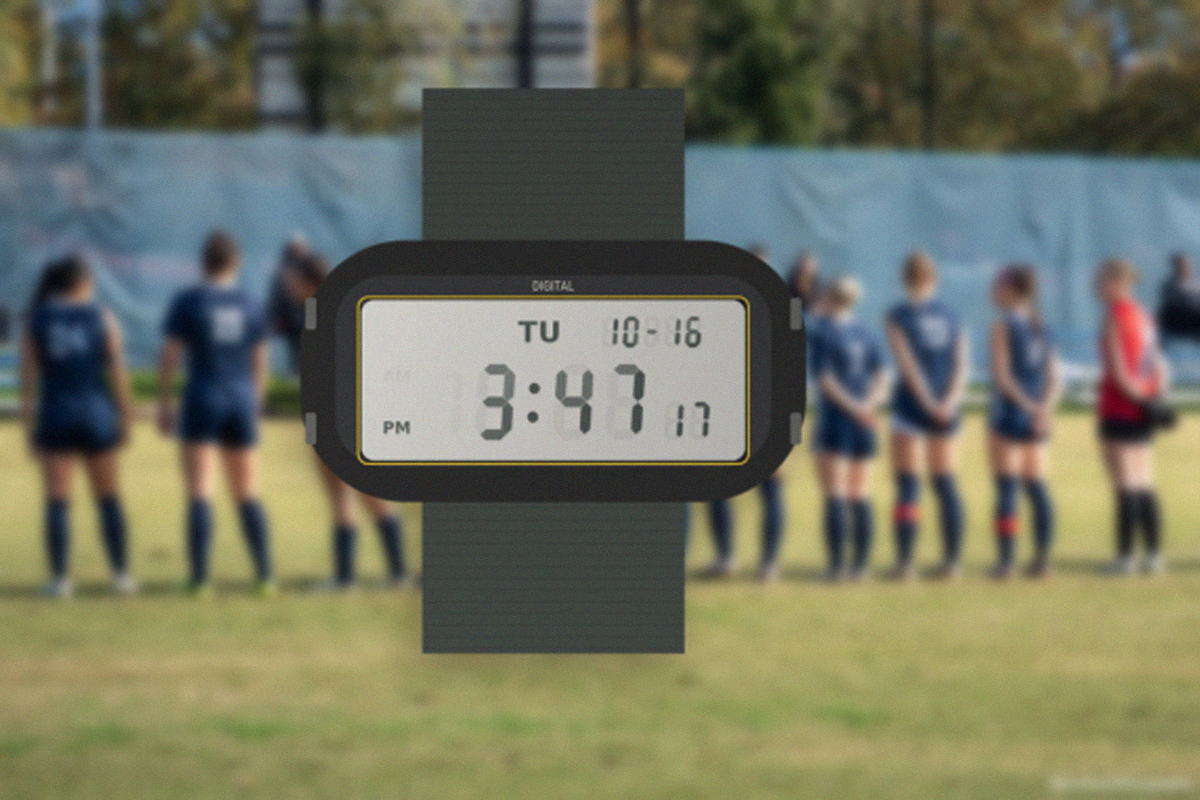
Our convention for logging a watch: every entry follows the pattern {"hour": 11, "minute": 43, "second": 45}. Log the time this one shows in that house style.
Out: {"hour": 3, "minute": 47, "second": 17}
